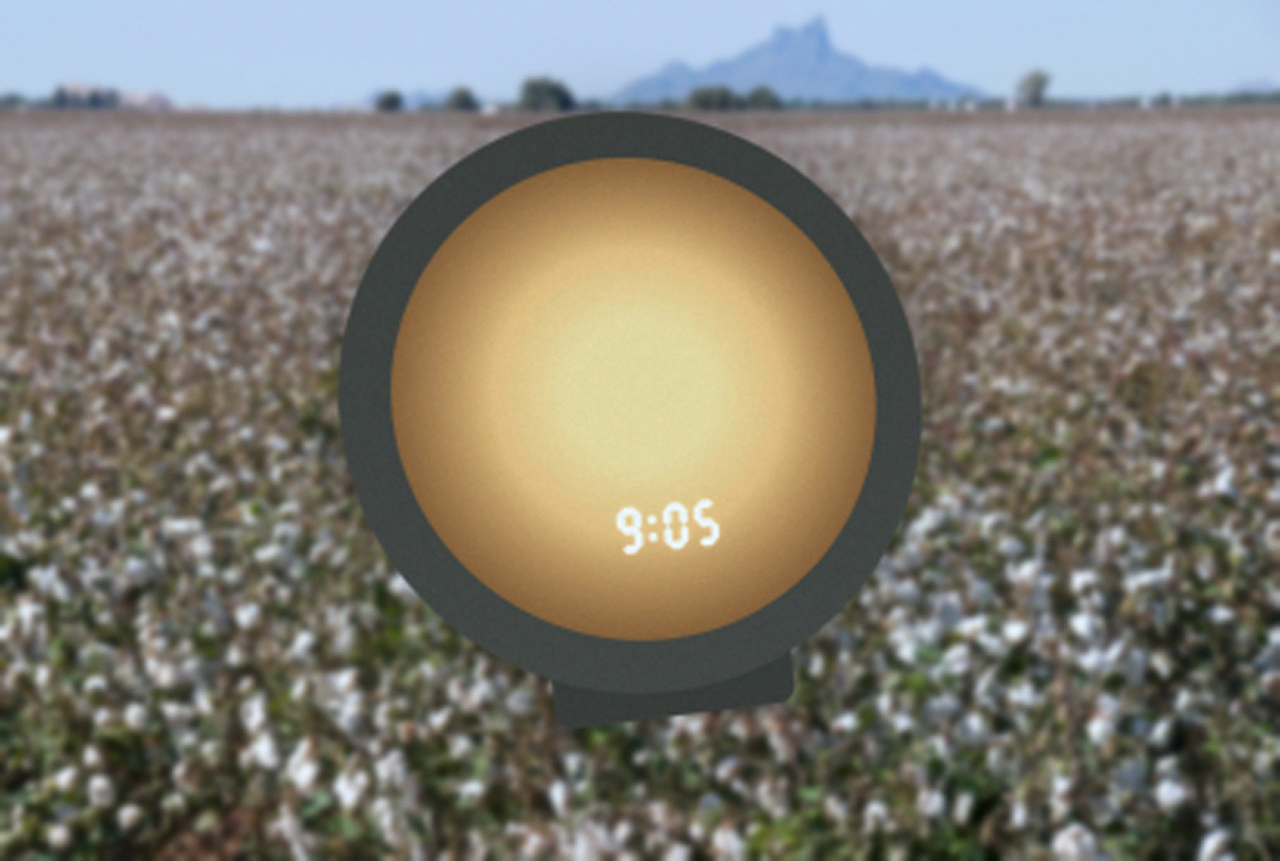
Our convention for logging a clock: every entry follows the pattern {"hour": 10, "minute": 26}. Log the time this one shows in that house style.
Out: {"hour": 9, "minute": 5}
